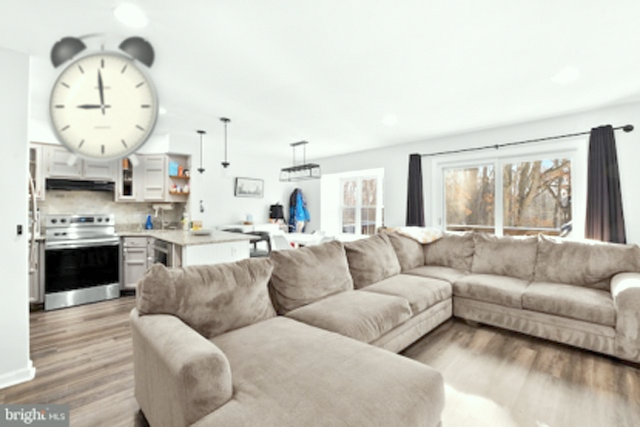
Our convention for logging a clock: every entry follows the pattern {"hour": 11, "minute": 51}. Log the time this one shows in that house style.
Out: {"hour": 8, "minute": 59}
